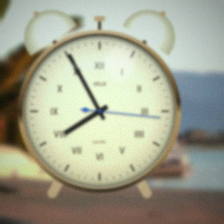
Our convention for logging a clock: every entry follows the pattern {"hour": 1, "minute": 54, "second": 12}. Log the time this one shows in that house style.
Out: {"hour": 7, "minute": 55, "second": 16}
